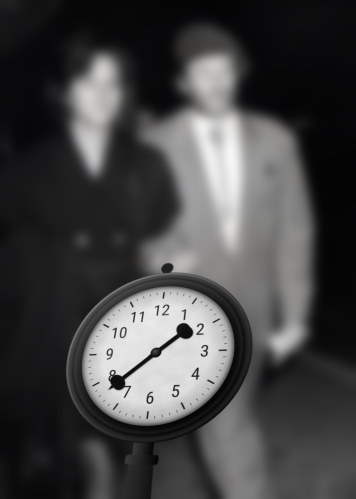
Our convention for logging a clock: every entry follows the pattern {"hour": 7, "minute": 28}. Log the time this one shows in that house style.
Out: {"hour": 1, "minute": 38}
